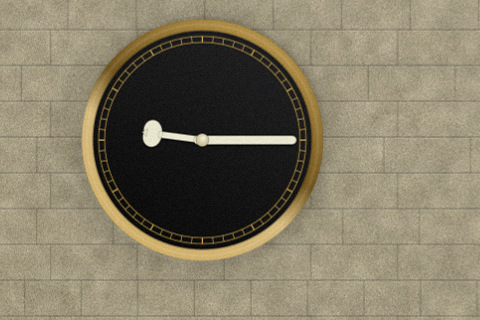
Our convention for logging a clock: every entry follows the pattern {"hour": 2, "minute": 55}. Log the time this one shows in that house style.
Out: {"hour": 9, "minute": 15}
